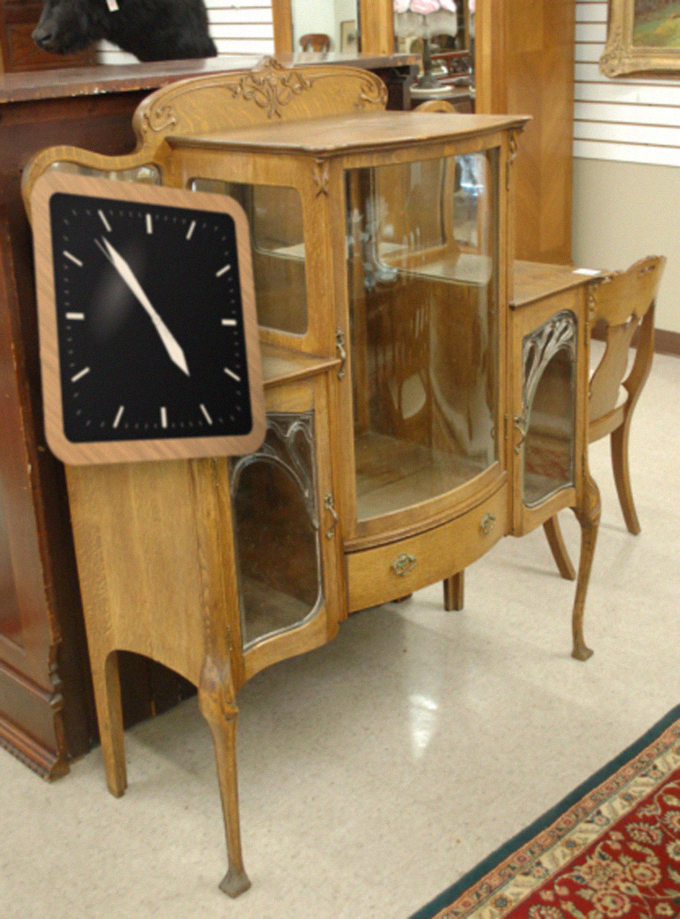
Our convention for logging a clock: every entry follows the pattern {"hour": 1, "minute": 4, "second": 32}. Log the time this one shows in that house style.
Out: {"hour": 4, "minute": 53, "second": 53}
